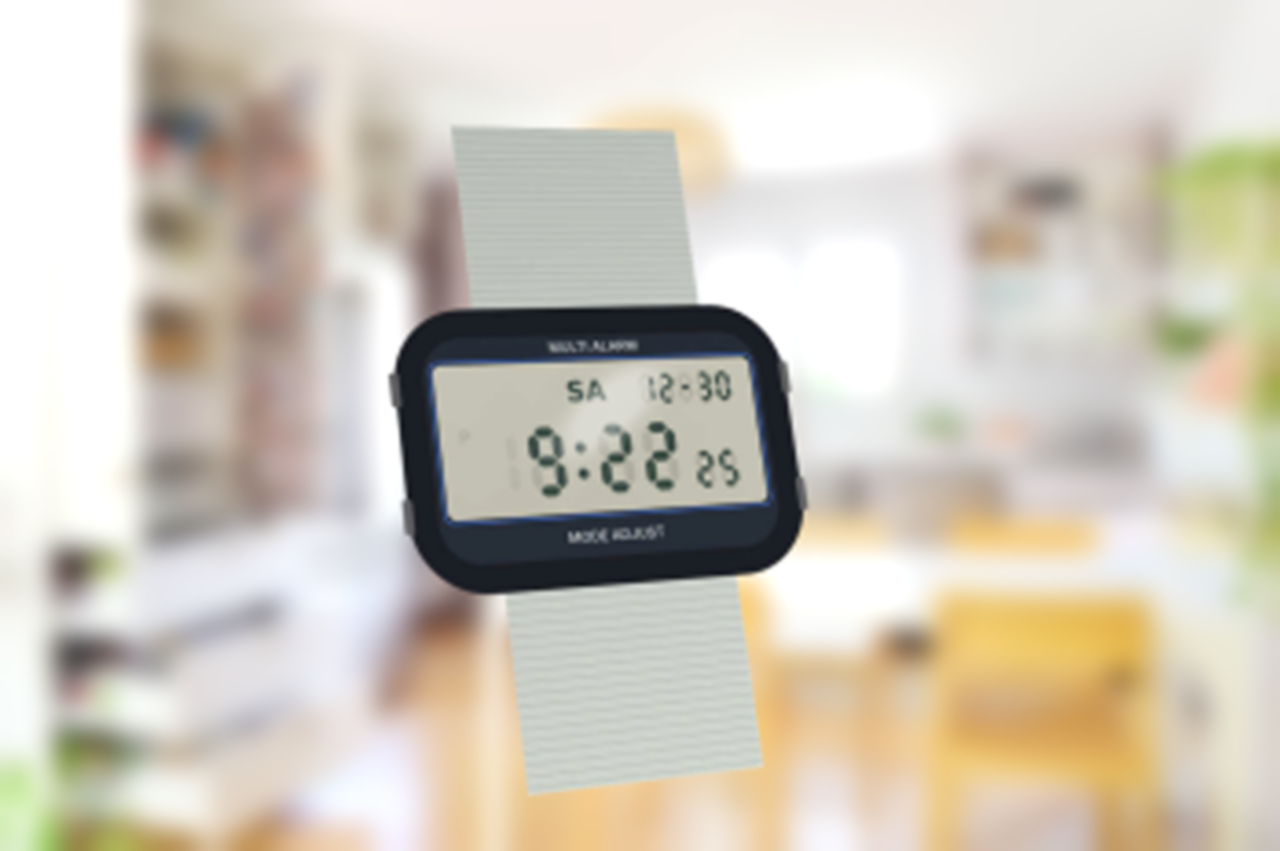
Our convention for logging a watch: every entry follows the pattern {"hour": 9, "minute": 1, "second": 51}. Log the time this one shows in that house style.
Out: {"hour": 9, "minute": 22, "second": 25}
